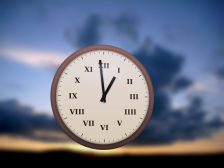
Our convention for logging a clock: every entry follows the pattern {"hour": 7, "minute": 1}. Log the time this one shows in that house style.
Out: {"hour": 12, "minute": 59}
